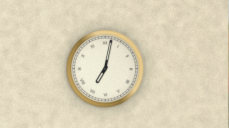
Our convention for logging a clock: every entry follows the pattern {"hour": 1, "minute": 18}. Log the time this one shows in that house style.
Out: {"hour": 7, "minute": 2}
